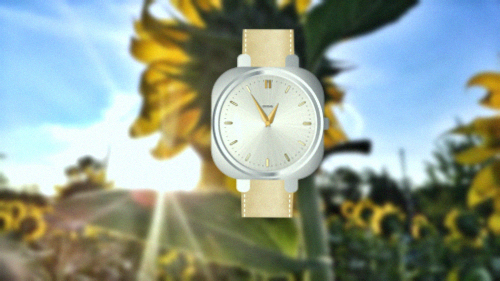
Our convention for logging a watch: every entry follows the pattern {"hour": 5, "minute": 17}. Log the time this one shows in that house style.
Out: {"hour": 12, "minute": 55}
